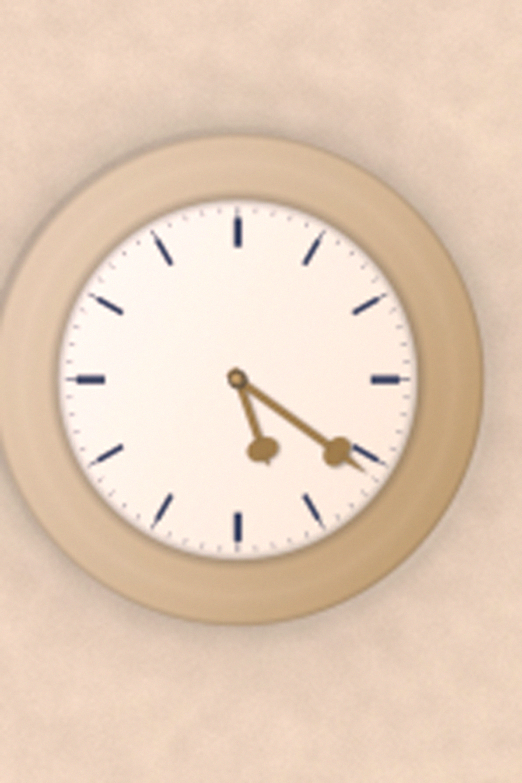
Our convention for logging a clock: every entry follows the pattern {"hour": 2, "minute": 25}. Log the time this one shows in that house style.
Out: {"hour": 5, "minute": 21}
